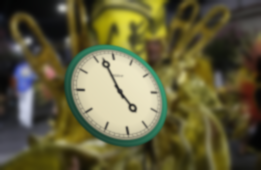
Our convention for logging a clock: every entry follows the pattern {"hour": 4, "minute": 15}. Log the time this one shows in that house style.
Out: {"hour": 4, "minute": 57}
